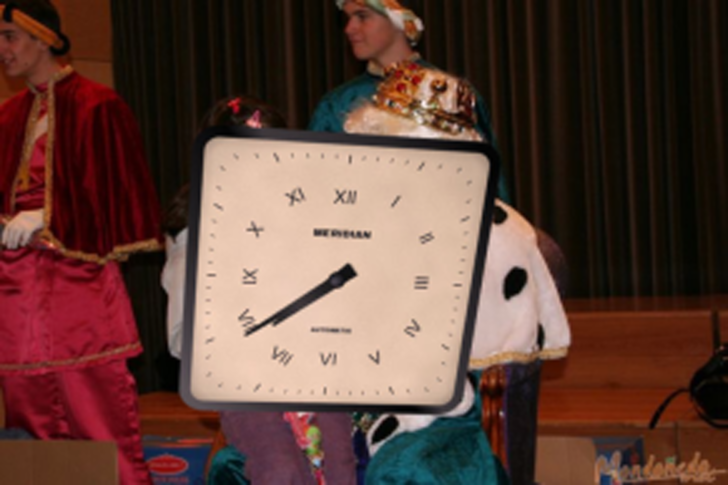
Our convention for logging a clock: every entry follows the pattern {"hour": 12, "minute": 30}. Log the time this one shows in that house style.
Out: {"hour": 7, "minute": 39}
